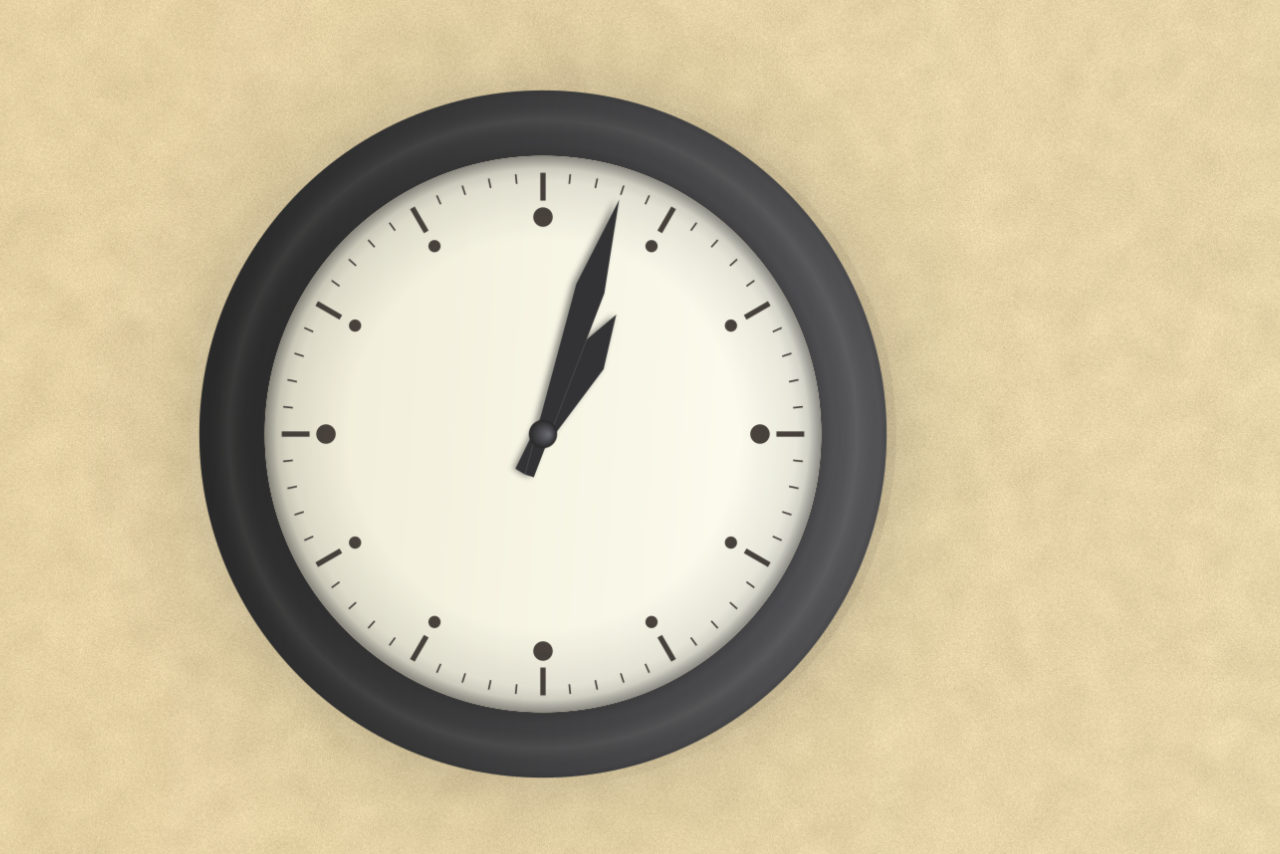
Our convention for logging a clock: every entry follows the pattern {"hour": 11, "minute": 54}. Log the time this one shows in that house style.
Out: {"hour": 1, "minute": 3}
